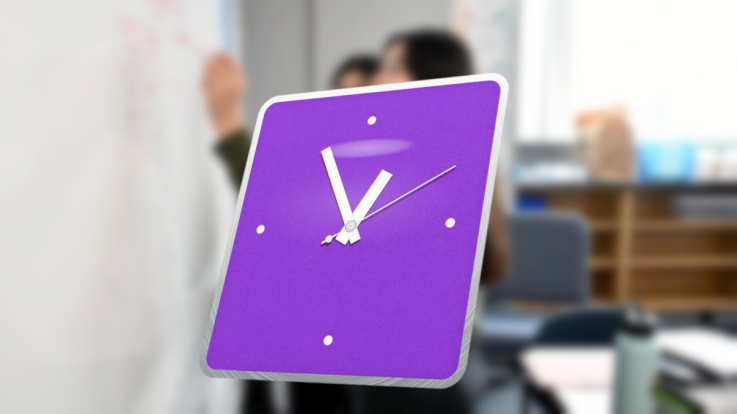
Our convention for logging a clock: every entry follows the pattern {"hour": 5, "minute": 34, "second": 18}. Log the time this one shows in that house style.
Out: {"hour": 12, "minute": 55, "second": 10}
